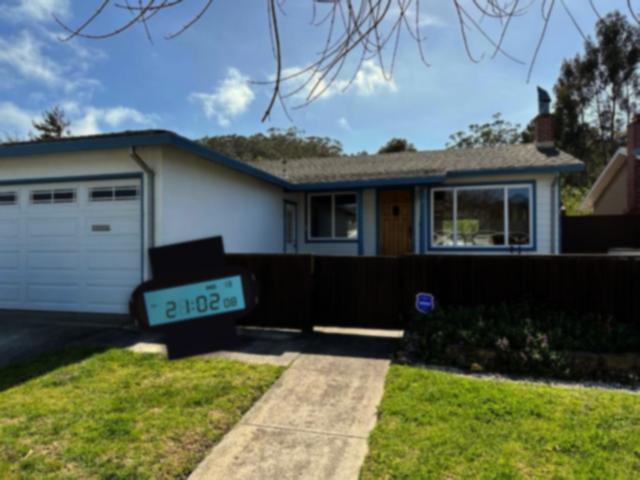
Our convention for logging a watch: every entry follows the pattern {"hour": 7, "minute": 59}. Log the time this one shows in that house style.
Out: {"hour": 21, "minute": 2}
